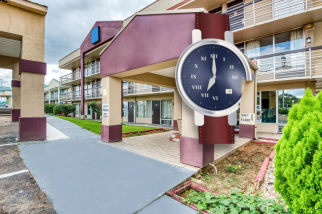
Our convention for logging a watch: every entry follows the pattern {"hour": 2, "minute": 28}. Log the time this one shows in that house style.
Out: {"hour": 7, "minute": 0}
